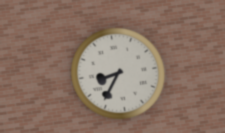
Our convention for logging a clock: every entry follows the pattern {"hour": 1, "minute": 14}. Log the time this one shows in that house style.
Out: {"hour": 8, "minute": 36}
